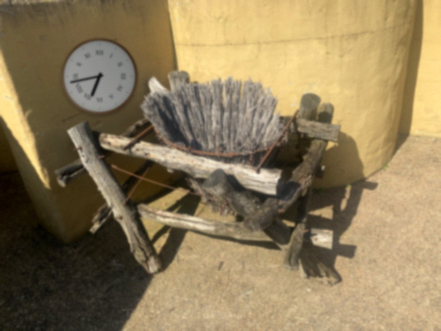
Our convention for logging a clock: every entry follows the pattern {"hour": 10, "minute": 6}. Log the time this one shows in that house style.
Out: {"hour": 6, "minute": 43}
